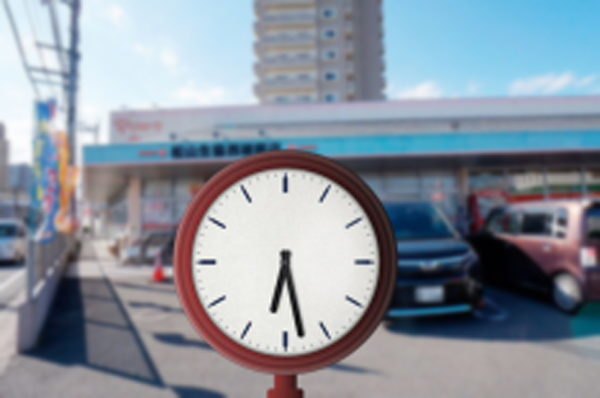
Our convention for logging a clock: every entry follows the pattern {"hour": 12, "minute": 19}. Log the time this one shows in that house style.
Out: {"hour": 6, "minute": 28}
